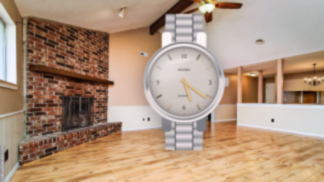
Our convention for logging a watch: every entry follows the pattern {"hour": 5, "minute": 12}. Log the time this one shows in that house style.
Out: {"hour": 5, "minute": 21}
